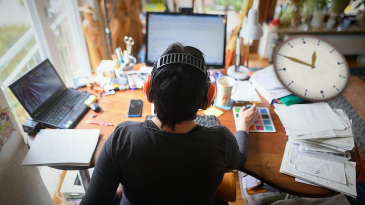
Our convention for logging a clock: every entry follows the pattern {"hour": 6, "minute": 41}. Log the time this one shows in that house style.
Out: {"hour": 12, "minute": 50}
